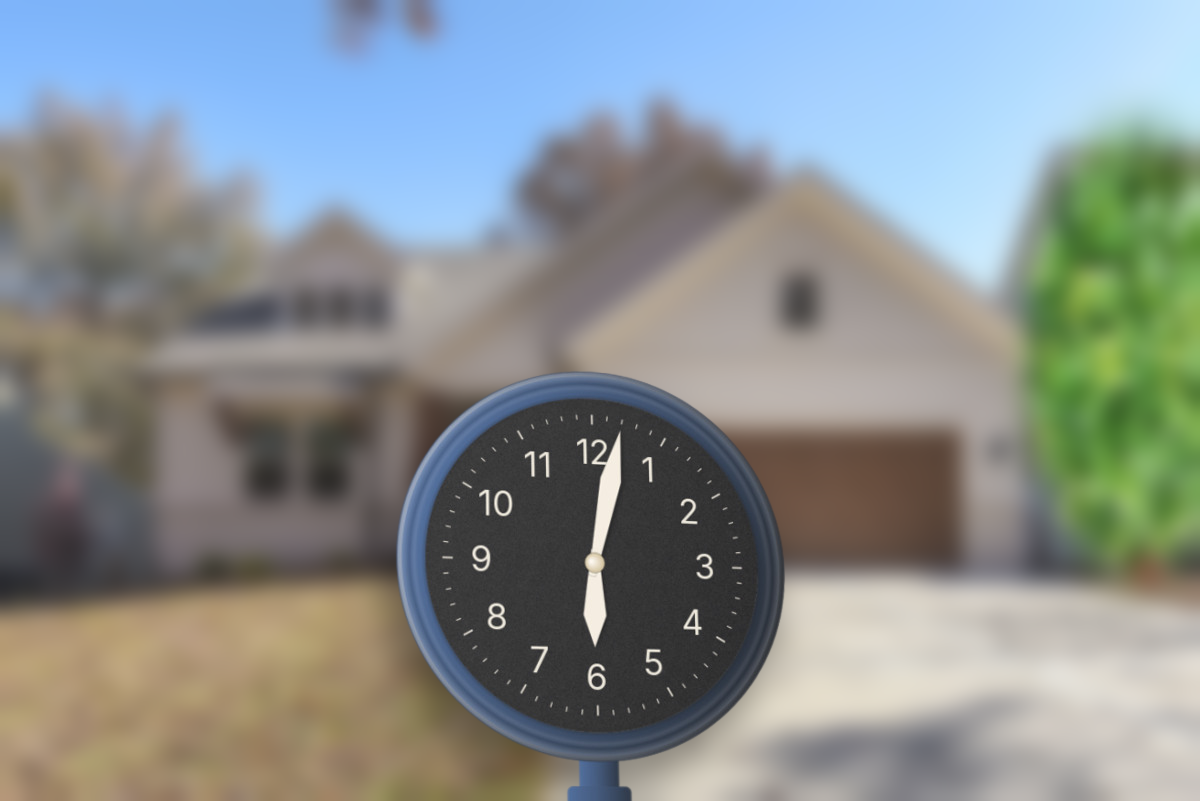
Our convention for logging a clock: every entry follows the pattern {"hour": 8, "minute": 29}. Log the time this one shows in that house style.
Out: {"hour": 6, "minute": 2}
